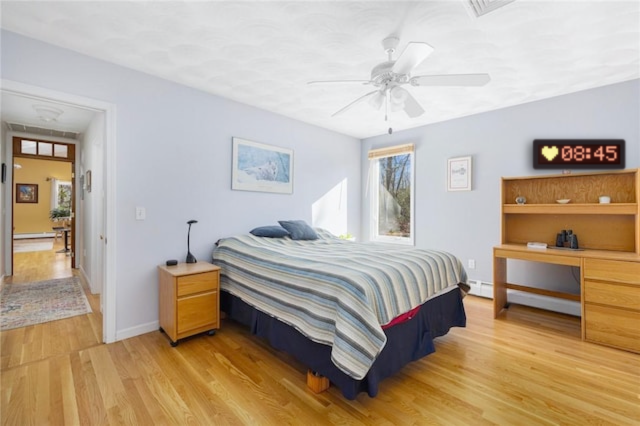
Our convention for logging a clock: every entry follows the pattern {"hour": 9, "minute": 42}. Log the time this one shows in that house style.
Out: {"hour": 8, "minute": 45}
